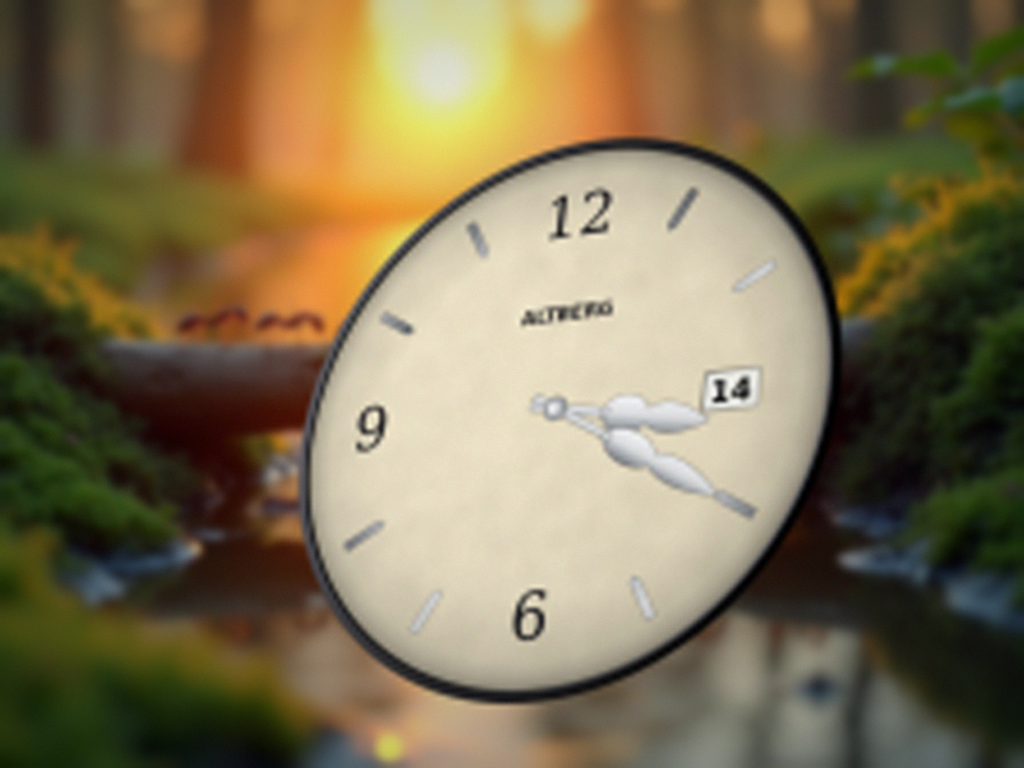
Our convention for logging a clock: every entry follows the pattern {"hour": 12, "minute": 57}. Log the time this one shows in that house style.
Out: {"hour": 3, "minute": 20}
